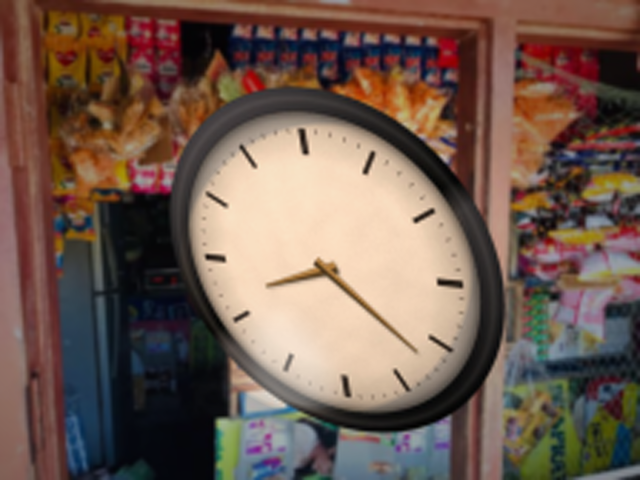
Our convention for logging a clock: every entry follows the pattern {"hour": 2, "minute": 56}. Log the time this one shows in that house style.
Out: {"hour": 8, "minute": 22}
